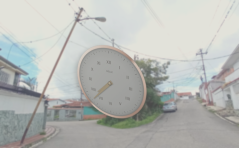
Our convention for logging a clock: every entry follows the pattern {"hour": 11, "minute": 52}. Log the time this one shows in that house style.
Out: {"hour": 7, "minute": 37}
